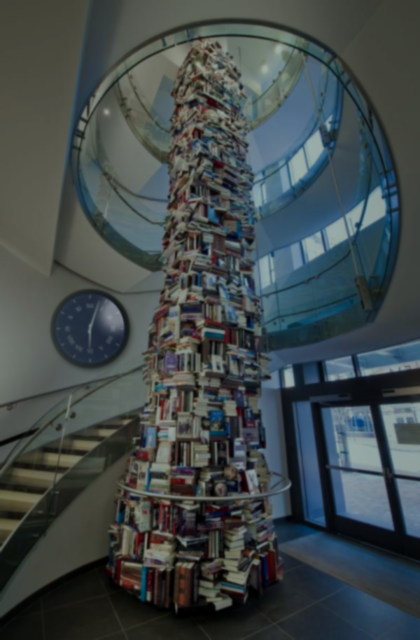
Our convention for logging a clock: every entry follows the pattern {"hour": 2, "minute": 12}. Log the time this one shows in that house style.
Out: {"hour": 6, "minute": 3}
